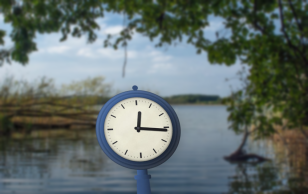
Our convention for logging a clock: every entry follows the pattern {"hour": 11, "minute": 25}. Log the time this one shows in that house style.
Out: {"hour": 12, "minute": 16}
